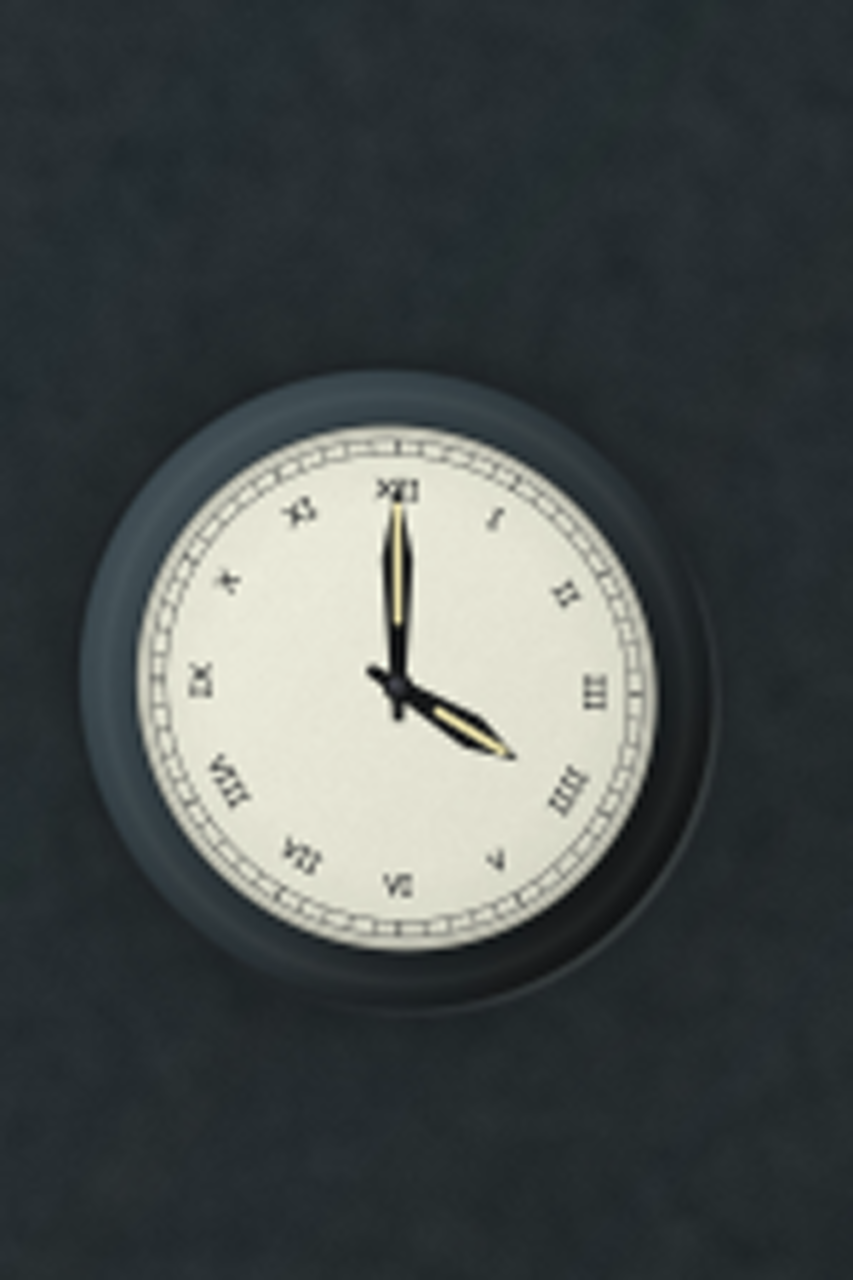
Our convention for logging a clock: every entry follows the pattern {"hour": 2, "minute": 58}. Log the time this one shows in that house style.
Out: {"hour": 4, "minute": 0}
